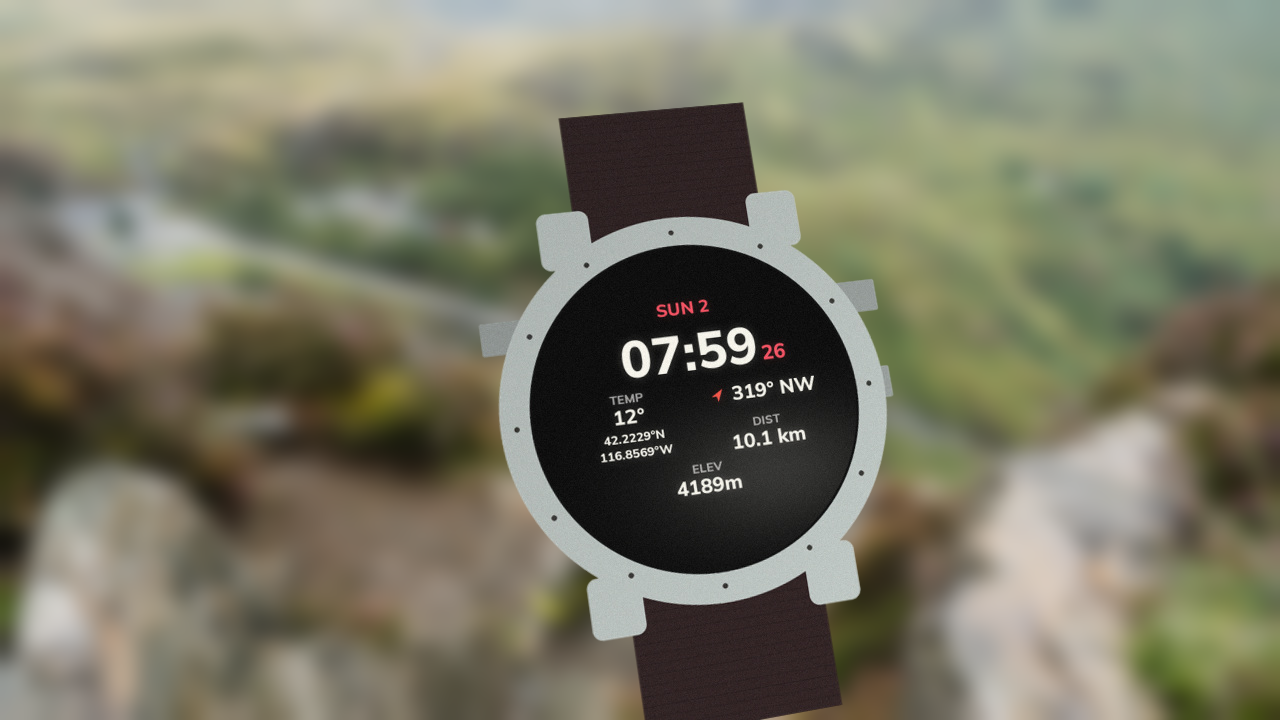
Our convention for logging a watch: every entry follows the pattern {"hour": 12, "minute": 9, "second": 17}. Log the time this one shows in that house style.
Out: {"hour": 7, "minute": 59, "second": 26}
